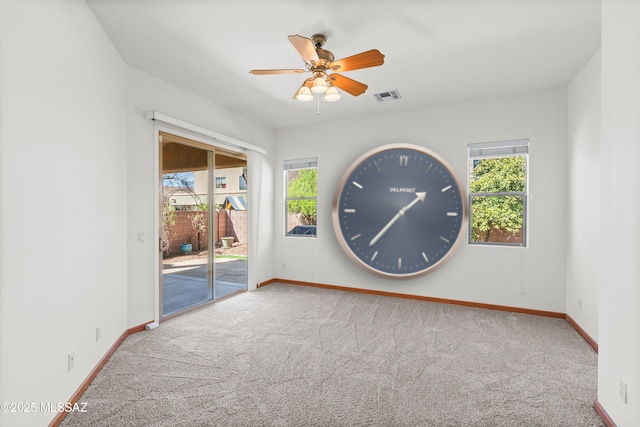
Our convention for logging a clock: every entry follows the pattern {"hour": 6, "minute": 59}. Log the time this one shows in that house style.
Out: {"hour": 1, "minute": 37}
